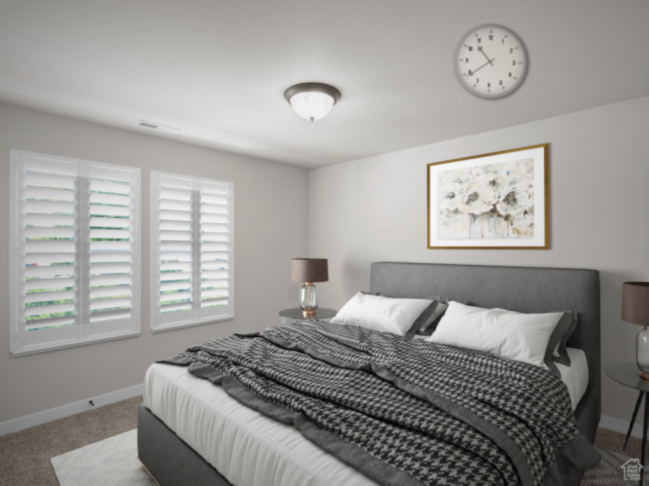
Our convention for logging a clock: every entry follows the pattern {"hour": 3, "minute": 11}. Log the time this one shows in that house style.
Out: {"hour": 10, "minute": 39}
